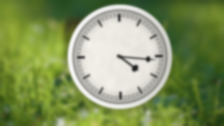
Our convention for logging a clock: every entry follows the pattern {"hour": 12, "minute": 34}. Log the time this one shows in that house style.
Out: {"hour": 4, "minute": 16}
